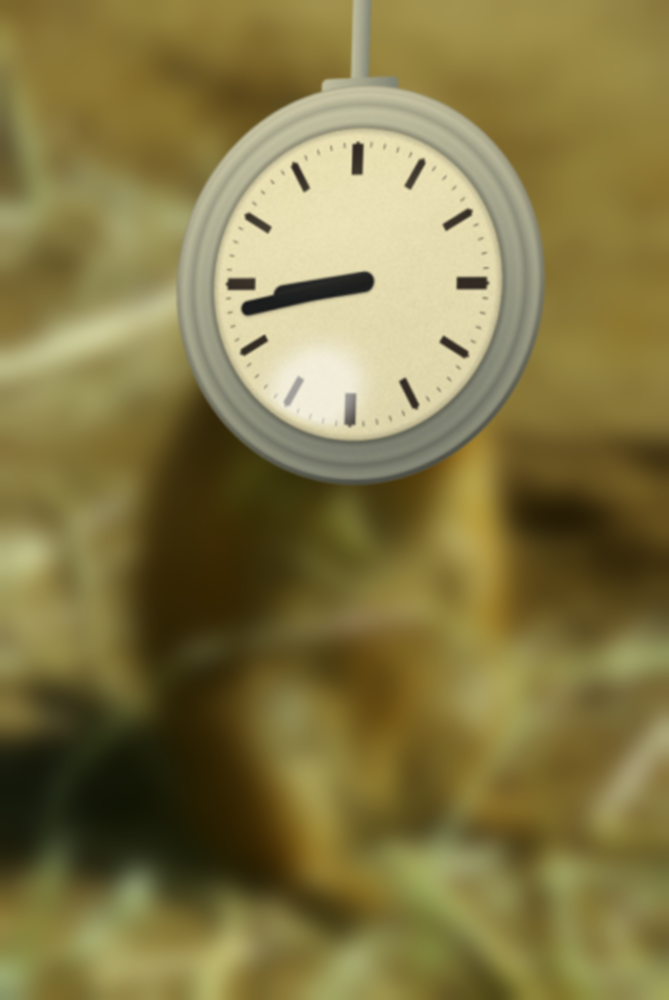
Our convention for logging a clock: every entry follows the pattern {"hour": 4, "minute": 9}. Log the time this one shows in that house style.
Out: {"hour": 8, "minute": 43}
